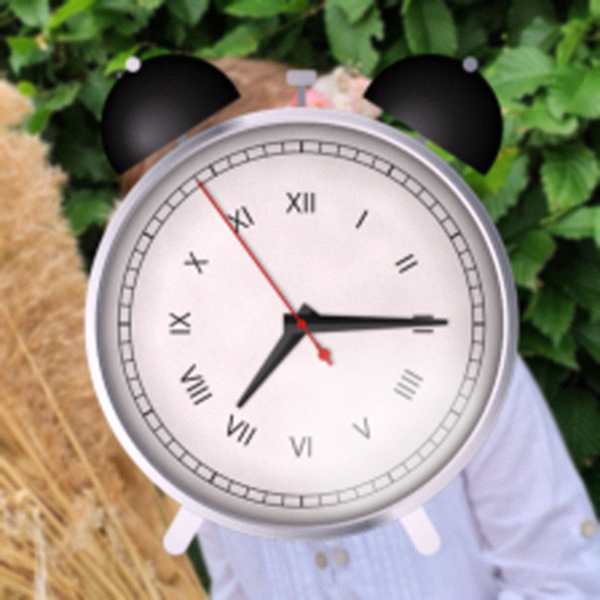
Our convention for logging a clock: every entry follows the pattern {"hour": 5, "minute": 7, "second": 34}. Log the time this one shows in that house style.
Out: {"hour": 7, "minute": 14, "second": 54}
